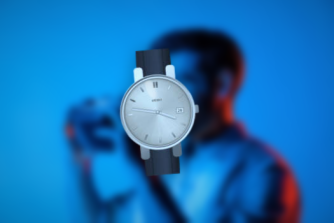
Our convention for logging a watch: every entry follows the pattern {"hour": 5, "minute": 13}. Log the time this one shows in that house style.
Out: {"hour": 3, "minute": 47}
